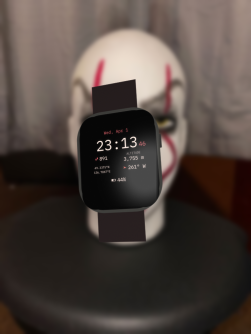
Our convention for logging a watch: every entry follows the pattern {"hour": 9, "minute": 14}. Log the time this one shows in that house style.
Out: {"hour": 23, "minute": 13}
